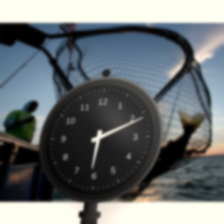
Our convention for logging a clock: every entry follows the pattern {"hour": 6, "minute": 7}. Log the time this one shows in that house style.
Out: {"hour": 6, "minute": 11}
